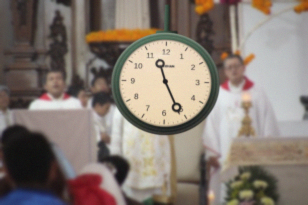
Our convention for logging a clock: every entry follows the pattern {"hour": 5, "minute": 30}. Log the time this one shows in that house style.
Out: {"hour": 11, "minute": 26}
